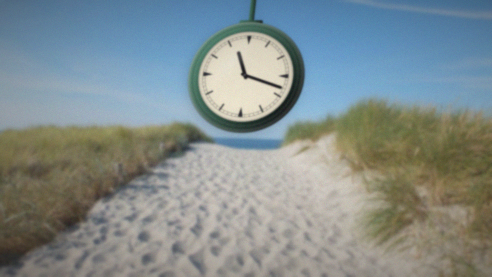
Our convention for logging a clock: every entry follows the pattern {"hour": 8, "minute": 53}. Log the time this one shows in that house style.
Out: {"hour": 11, "minute": 18}
